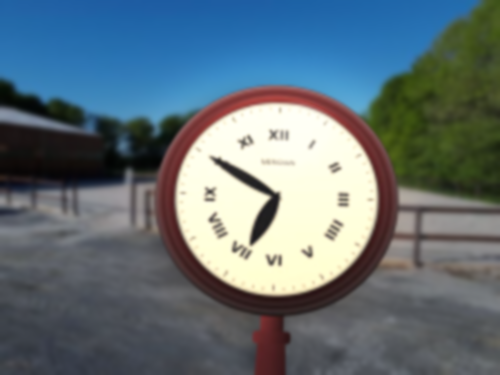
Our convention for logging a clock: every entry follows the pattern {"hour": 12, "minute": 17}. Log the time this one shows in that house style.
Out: {"hour": 6, "minute": 50}
